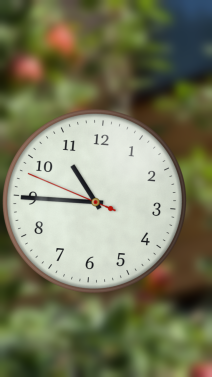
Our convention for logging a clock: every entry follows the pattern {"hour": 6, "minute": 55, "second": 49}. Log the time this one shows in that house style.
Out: {"hour": 10, "minute": 44, "second": 48}
